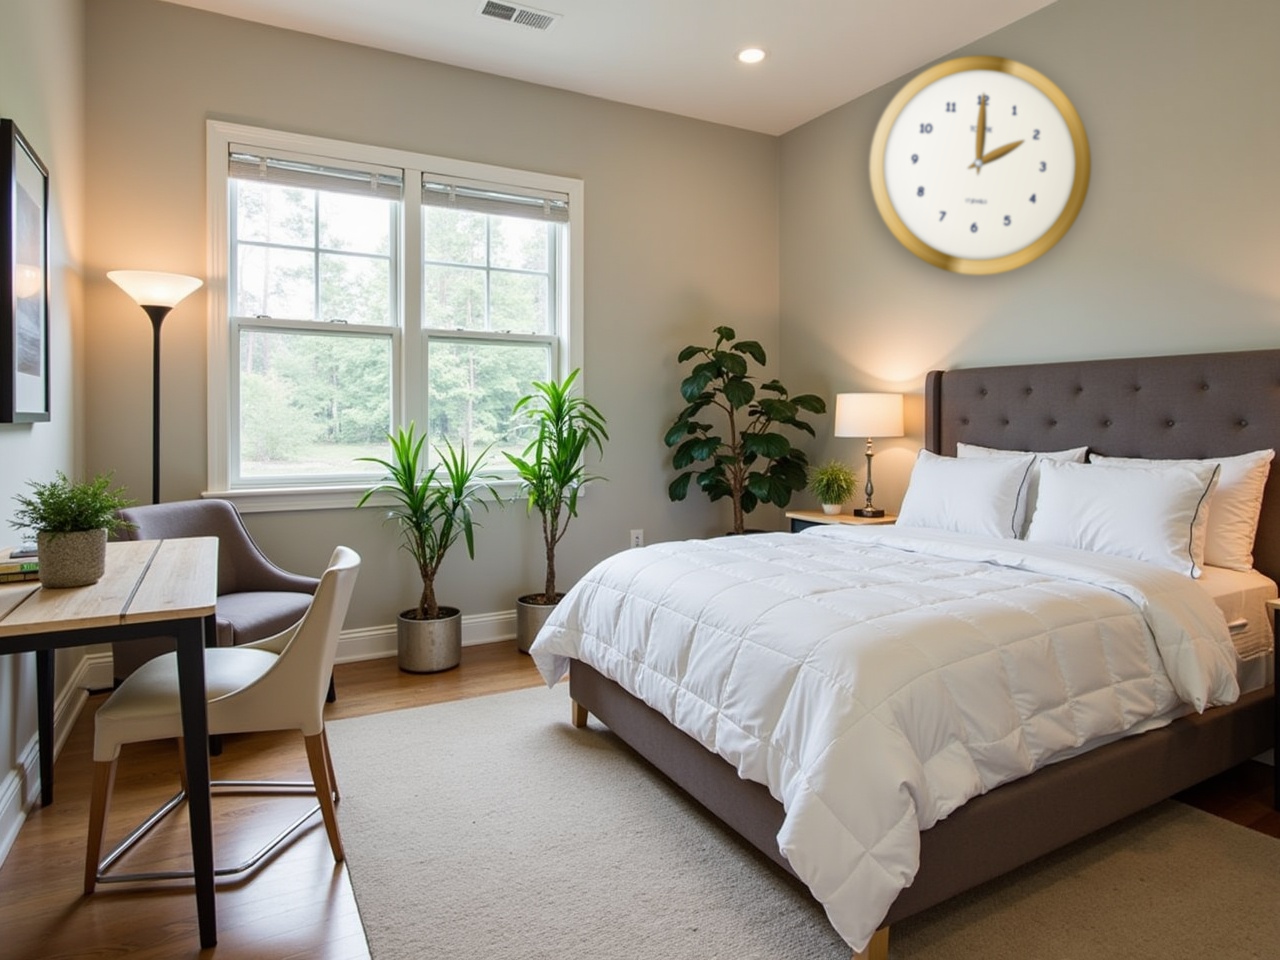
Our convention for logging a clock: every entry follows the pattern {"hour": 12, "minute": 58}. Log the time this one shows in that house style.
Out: {"hour": 2, "minute": 0}
